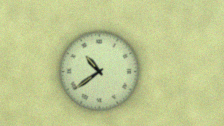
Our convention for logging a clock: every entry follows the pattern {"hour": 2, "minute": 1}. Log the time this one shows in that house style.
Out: {"hour": 10, "minute": 39}
